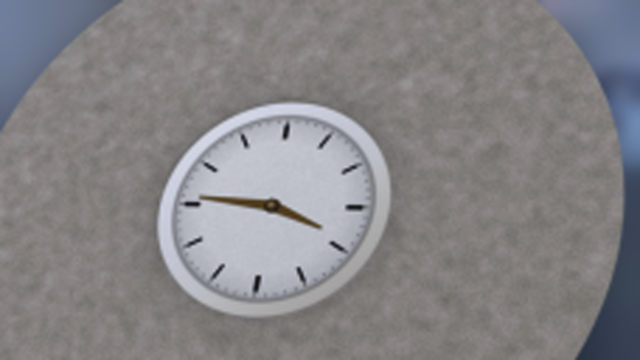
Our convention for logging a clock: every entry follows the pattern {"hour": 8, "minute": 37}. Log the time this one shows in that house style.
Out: {"hour": 3, "minute": 46}
